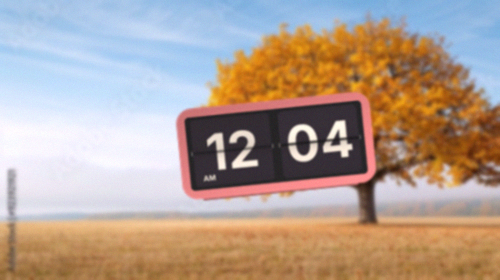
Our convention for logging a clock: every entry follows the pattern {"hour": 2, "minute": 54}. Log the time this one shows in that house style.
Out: {"hour": 12, "minute": 4}
